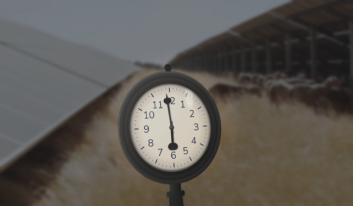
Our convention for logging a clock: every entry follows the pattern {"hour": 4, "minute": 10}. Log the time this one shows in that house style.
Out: {"hour": 5, "minute": 59}
